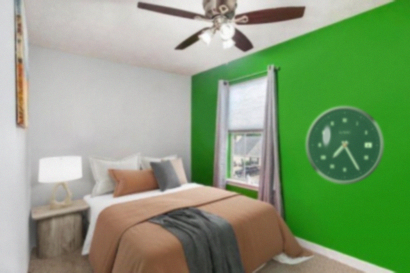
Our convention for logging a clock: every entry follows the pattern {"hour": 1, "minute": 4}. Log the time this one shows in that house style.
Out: {"hour": 7, "minute": 25}
